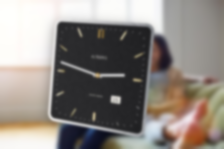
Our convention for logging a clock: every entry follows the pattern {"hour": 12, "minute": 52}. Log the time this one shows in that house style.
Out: {"hour": 2, "minute": 47}
